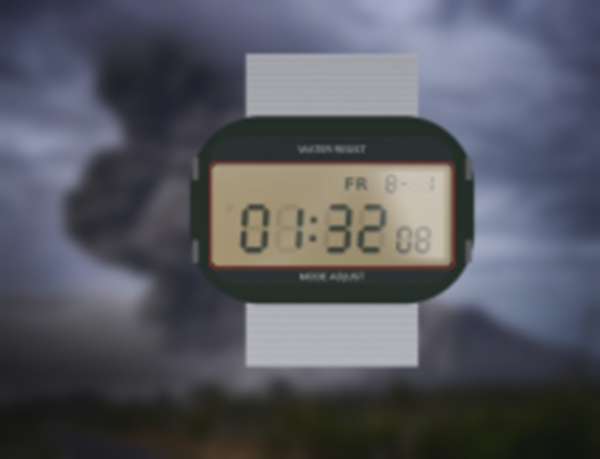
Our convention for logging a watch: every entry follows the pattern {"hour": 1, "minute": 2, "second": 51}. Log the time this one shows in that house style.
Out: {"hour": 1, "minute": 32, "second": 8}
